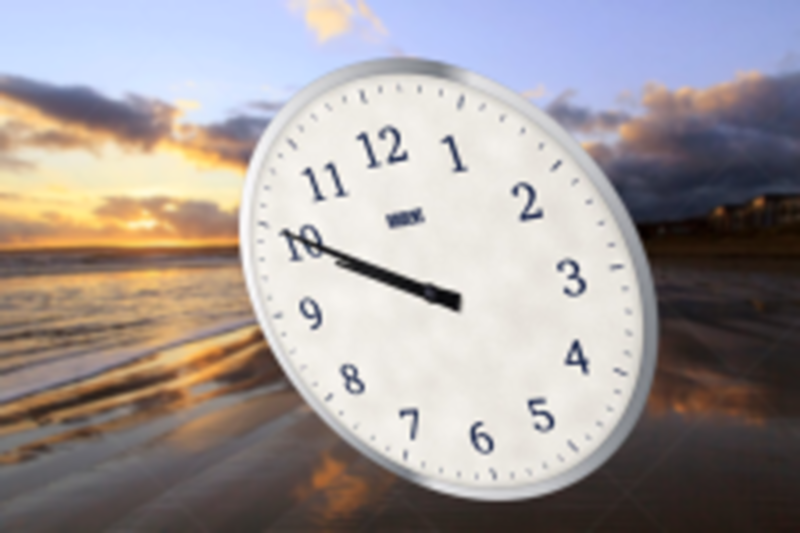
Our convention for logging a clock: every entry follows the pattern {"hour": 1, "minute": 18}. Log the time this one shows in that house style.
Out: {"hour": 9, "minute": 50}
